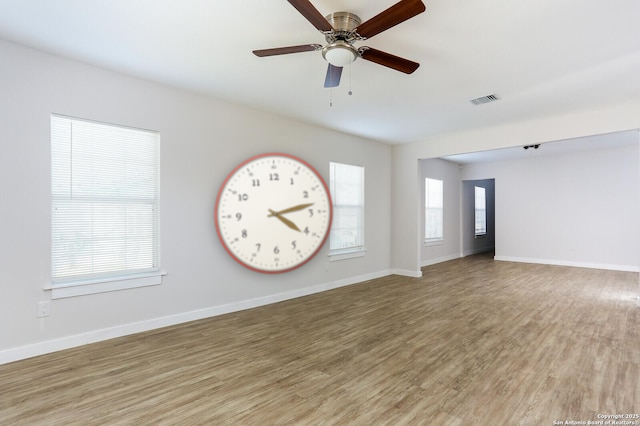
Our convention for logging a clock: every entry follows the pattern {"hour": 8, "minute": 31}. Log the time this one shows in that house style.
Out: {"hour": 4, "minute": 13}
